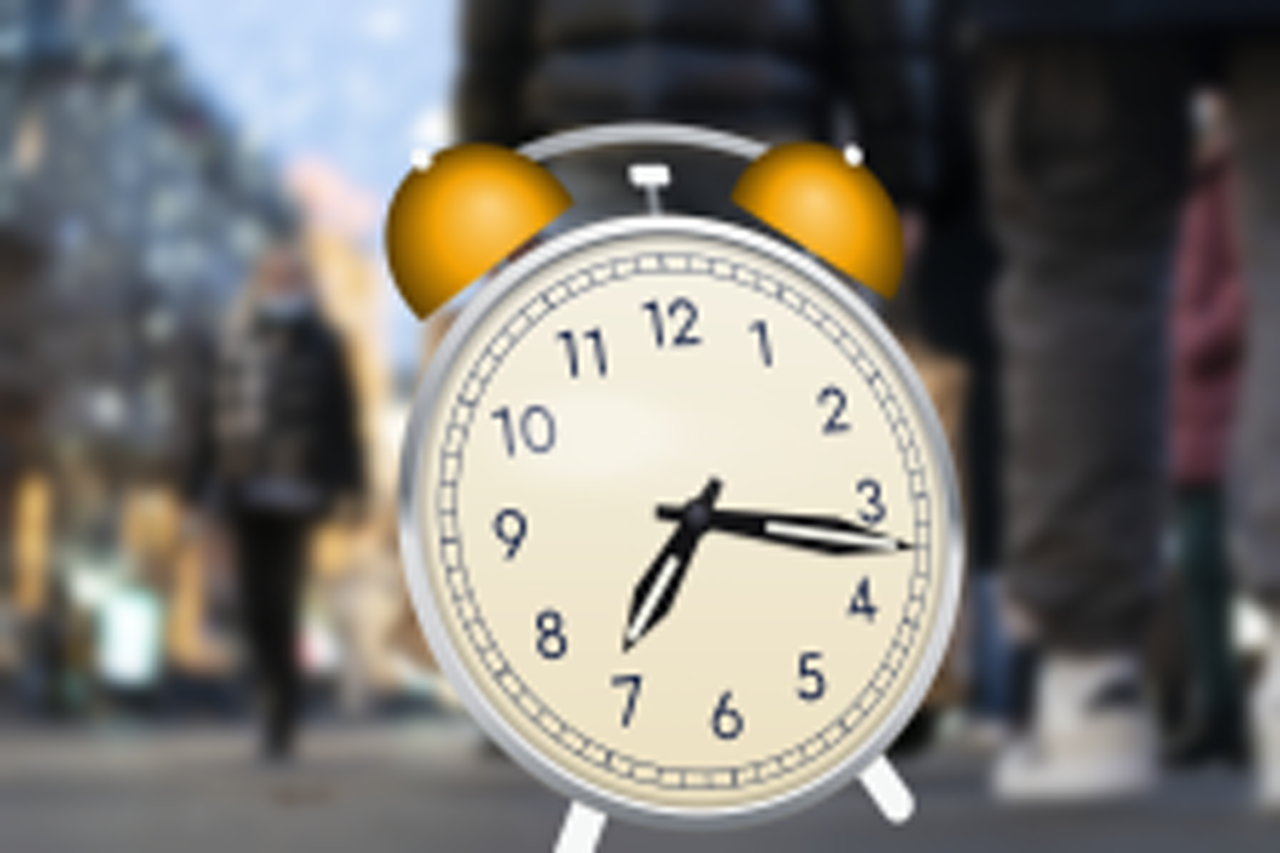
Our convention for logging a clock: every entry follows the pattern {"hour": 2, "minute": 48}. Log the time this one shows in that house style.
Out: {"hour": 7, "minute": 17}
